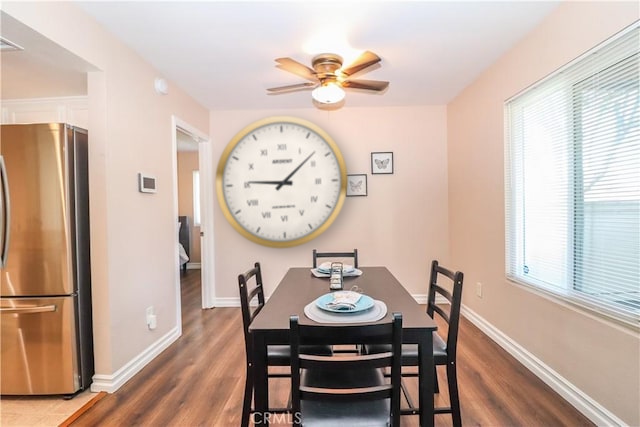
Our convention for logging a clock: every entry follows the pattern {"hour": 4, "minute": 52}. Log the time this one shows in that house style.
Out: {"hour": 9, "minute": 8}
